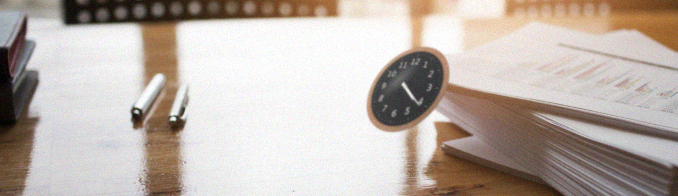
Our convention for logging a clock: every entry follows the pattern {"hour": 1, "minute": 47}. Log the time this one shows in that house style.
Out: {"hour": 4, "minute": 21}
